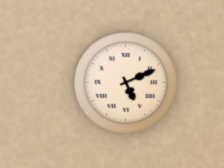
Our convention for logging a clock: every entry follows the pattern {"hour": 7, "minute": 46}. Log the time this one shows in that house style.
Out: {"hour": 5, "minute": 11}
